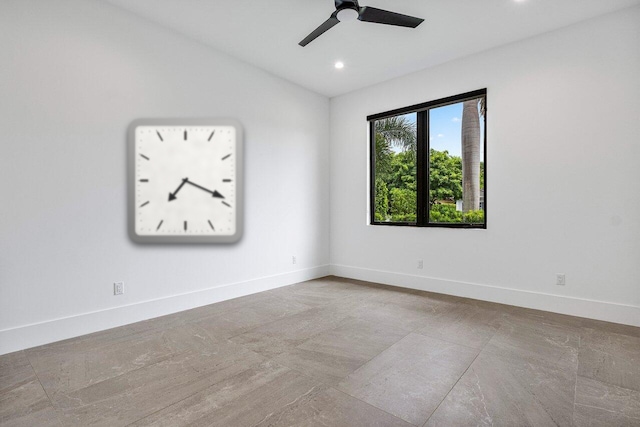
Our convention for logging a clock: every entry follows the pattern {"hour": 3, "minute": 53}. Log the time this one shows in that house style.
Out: {"hour": 7, "minute": 19}
